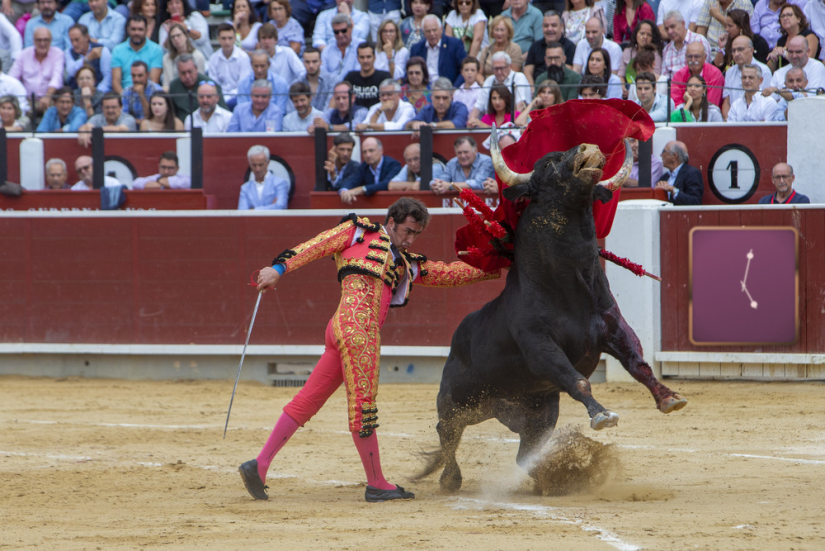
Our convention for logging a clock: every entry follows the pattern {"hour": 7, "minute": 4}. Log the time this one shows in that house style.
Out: {"hour": 5, "minute": 2}
